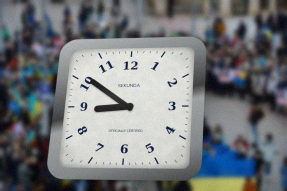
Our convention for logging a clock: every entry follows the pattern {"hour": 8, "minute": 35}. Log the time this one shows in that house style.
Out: {"hour": 8, "minute": 51}
